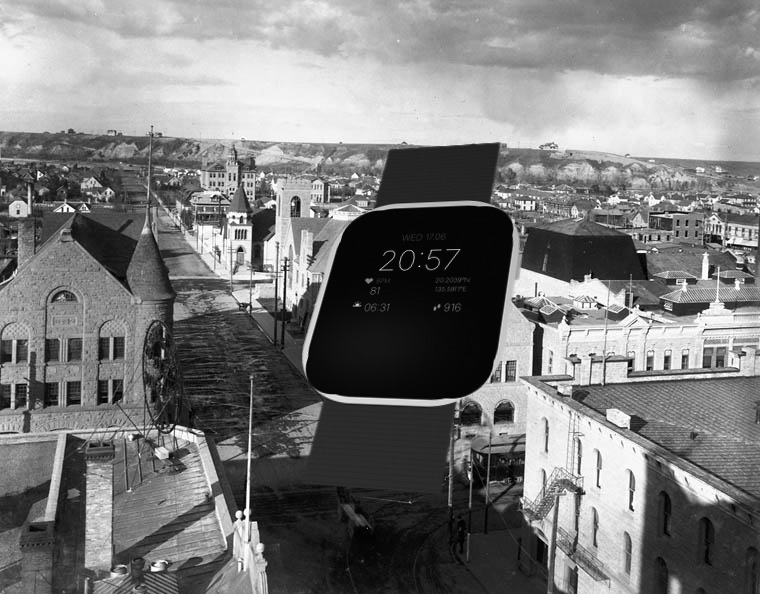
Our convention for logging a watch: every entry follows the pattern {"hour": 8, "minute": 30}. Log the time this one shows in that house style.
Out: {"hour": 20, "minute": 57}
